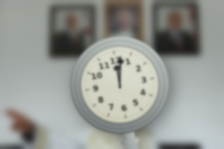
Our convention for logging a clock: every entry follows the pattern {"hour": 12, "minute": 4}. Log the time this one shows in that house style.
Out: {"hour": 12, "minute": 2}
